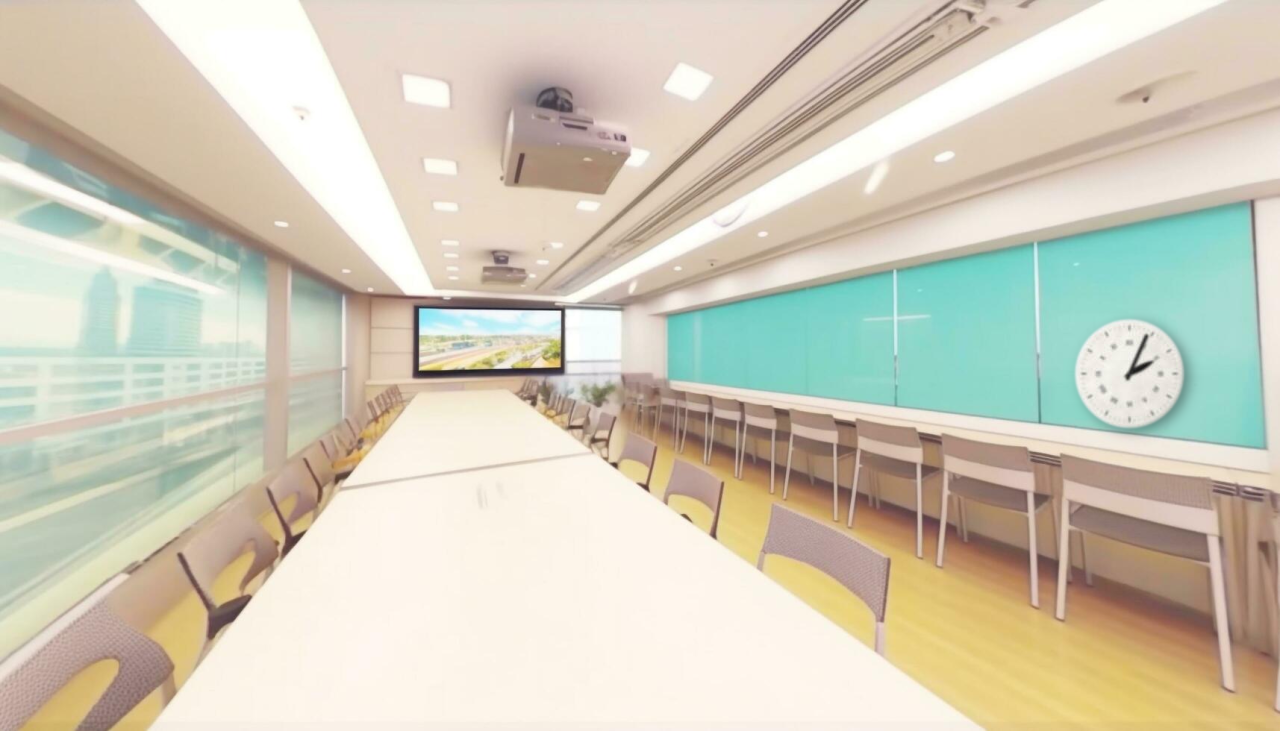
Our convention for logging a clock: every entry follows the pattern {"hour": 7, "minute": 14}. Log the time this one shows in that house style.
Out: {"hour": 2, "minute": 4}
